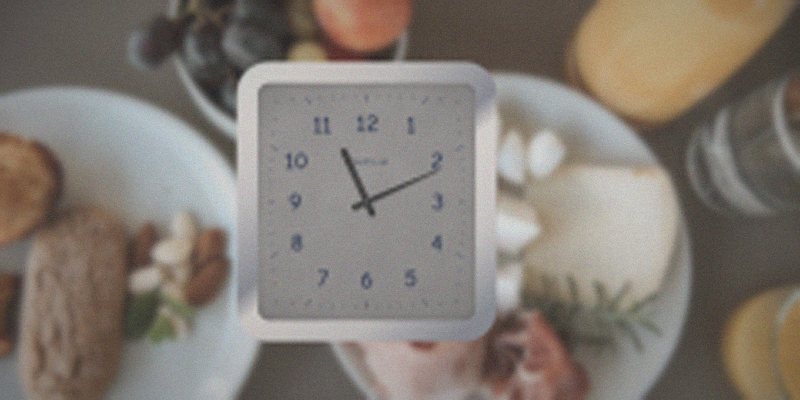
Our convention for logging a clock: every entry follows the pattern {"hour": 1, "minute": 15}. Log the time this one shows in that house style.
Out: {"hour": 11, "minute": 11}
